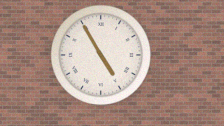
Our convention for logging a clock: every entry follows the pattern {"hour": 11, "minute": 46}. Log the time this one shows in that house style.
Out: {"hour": 4, "minute": 55}
